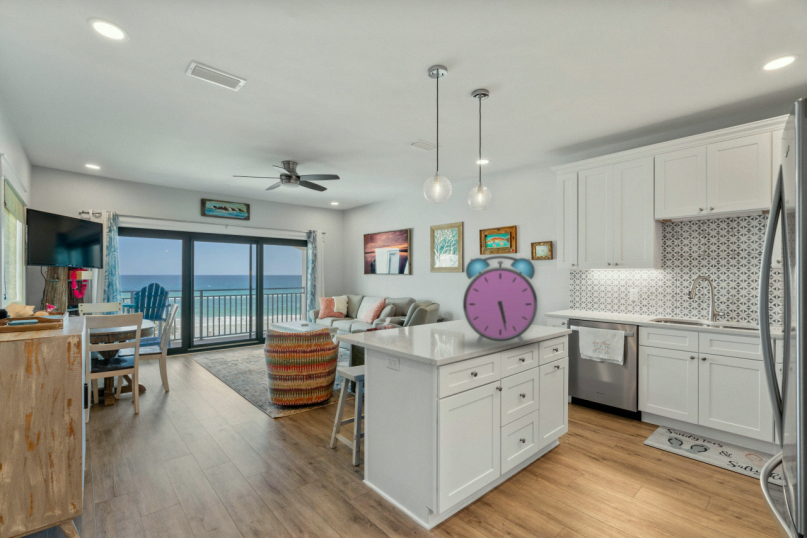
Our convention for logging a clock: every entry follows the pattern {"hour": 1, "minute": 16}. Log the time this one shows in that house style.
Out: {"hour": 5, "minute": 28}
